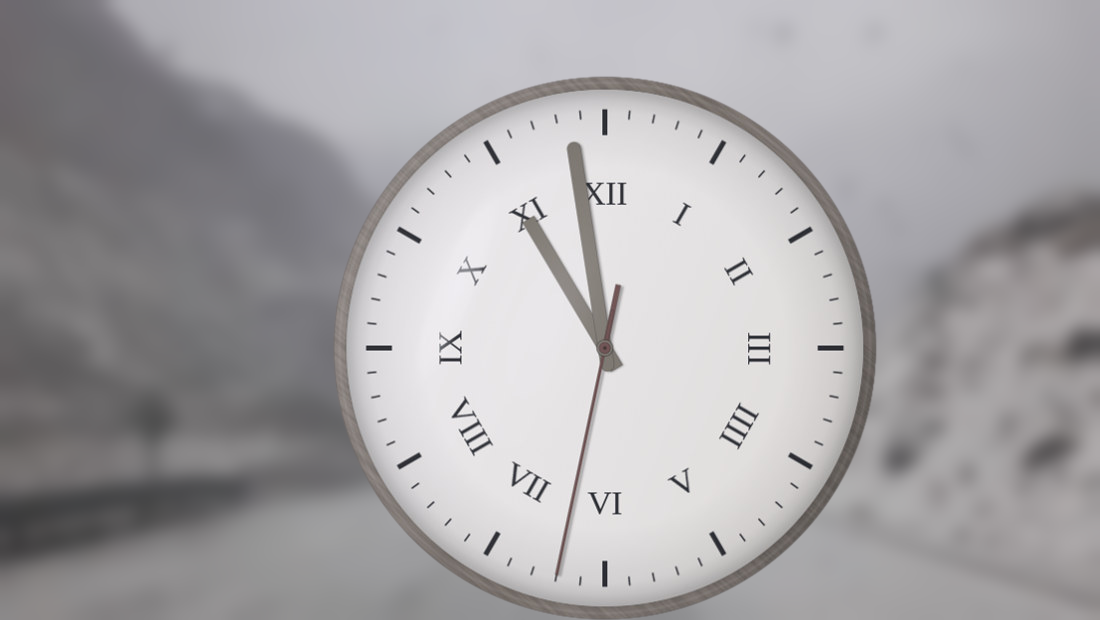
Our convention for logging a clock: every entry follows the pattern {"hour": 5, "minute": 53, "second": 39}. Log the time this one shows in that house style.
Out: {"hour": 10, "minute": 58, "second": 32}
